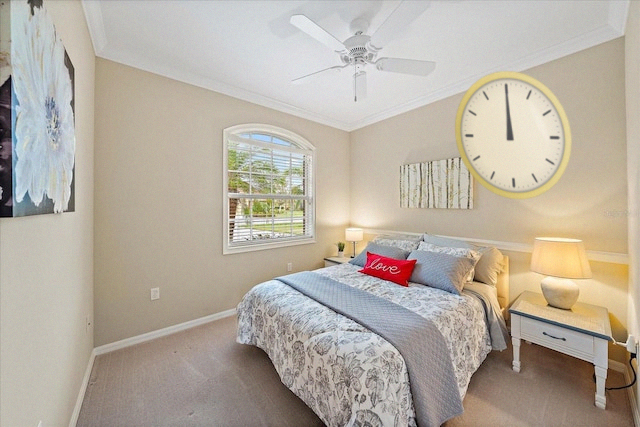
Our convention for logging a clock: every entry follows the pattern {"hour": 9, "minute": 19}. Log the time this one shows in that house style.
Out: {"hour": 12, "minute": 0}
